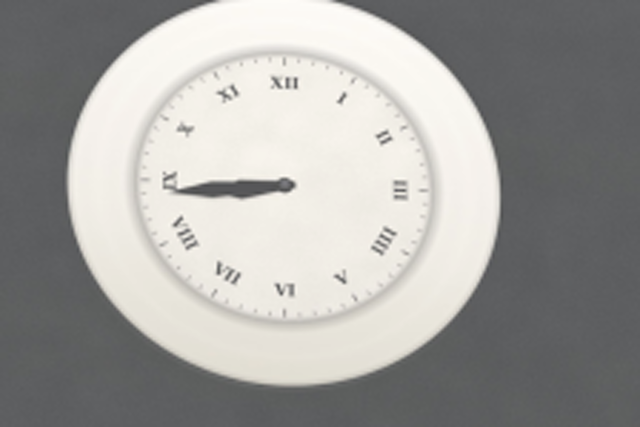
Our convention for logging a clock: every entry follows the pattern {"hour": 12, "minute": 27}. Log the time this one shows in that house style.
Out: {"hour": 8, "minute": 44}
